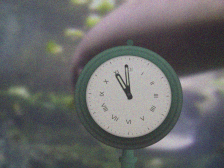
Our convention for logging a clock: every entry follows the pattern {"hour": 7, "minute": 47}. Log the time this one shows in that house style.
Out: {"hour": 10, "minute": 59}
